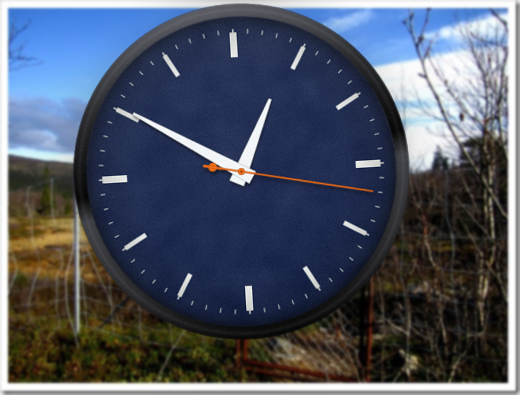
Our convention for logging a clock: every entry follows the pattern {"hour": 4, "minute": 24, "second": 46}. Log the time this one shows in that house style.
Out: {"hour": 12, "minute": 50, "second": 17}
